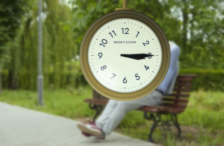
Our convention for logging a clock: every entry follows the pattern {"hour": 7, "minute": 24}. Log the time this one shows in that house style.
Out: {"hour": 3, "minute": 15}
